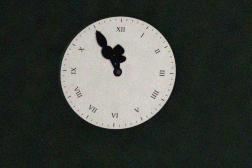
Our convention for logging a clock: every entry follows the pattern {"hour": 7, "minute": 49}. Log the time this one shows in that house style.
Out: {"hour": 11, "minute": 55}
